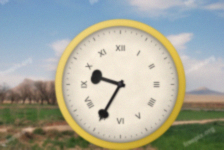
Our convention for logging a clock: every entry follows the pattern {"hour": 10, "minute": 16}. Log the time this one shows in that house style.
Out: {"hour": 9, "minute": 35}
